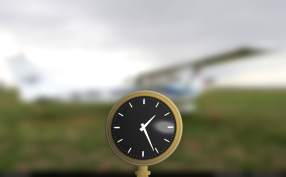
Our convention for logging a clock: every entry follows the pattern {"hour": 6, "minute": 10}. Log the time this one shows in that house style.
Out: {"hour": 1, "minute": 26}
